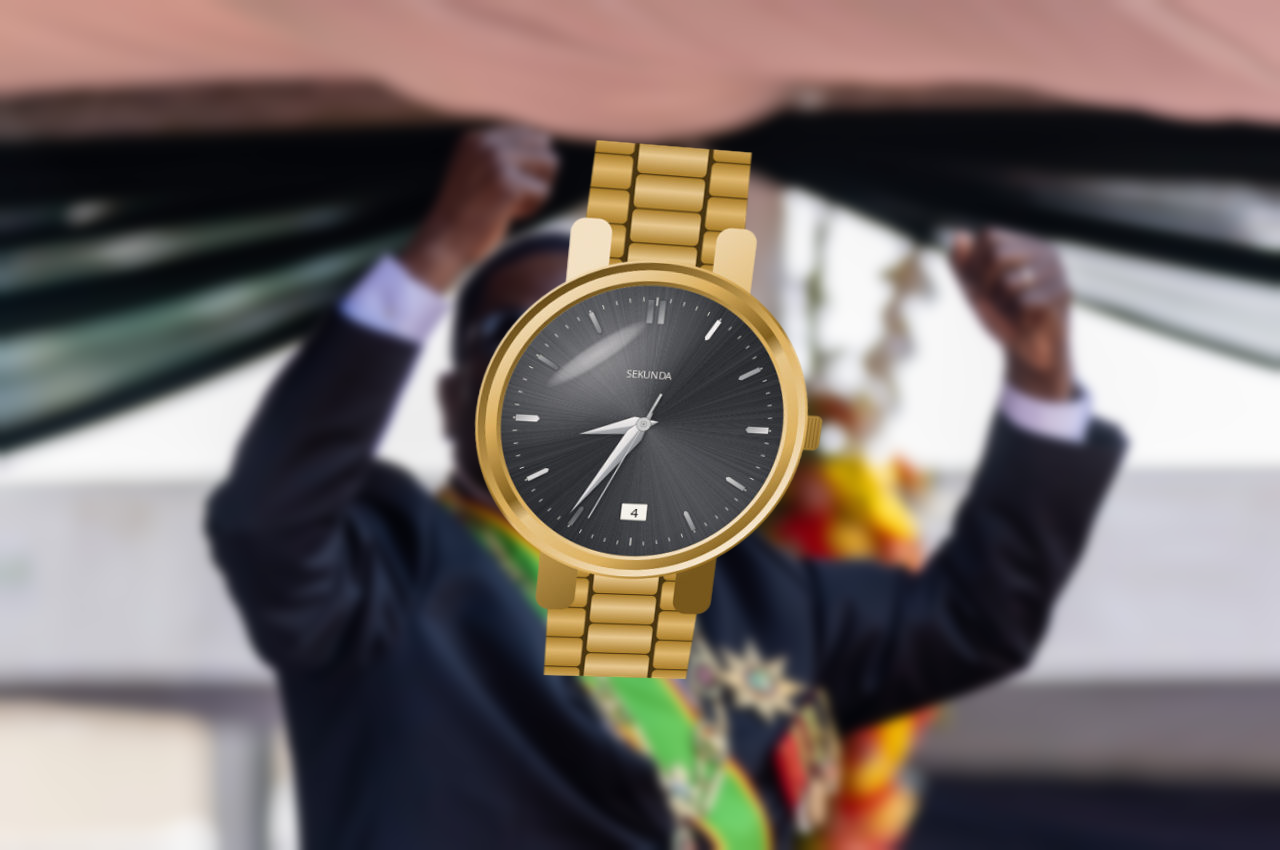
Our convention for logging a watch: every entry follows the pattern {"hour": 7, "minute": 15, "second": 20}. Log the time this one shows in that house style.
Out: {"hour": 8, "minute": 35, "second": 34}
